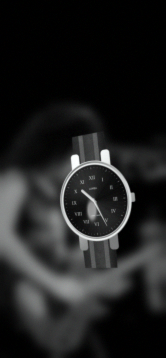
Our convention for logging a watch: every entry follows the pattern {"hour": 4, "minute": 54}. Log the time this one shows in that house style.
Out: {"hour": 10, "minute": 26}
